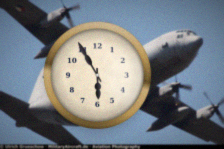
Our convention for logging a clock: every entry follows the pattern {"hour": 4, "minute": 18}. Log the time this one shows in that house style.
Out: {"hour": 5, "minute": 55}
